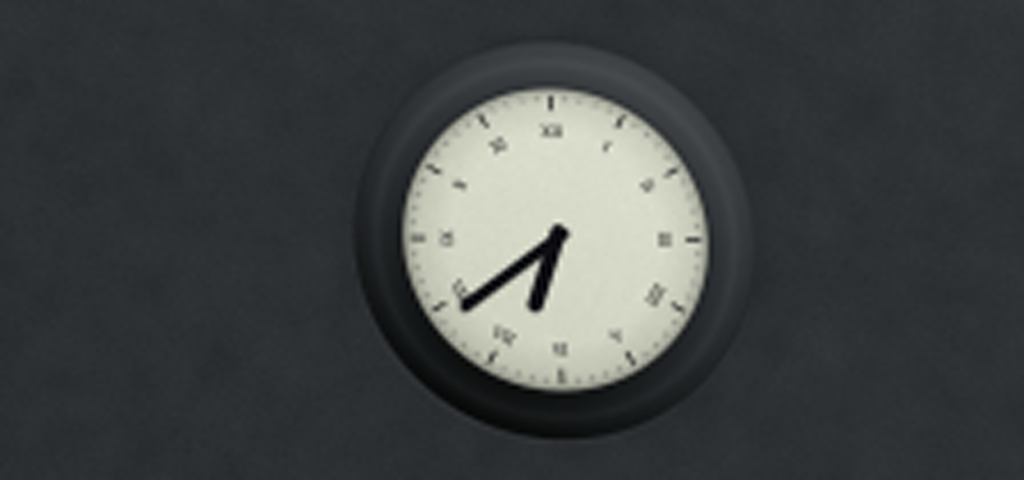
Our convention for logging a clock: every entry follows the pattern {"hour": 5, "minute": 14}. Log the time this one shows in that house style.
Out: {"hour": 6, "minute": 39}
